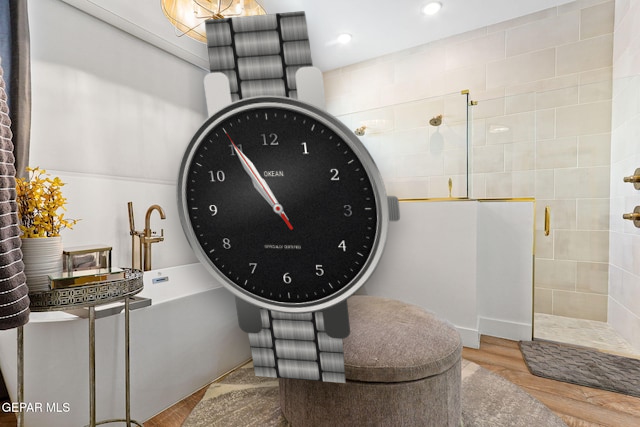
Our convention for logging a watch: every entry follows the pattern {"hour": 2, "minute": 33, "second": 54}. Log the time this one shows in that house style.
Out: {"hour": 10, "minute": 54, "second": 55}
